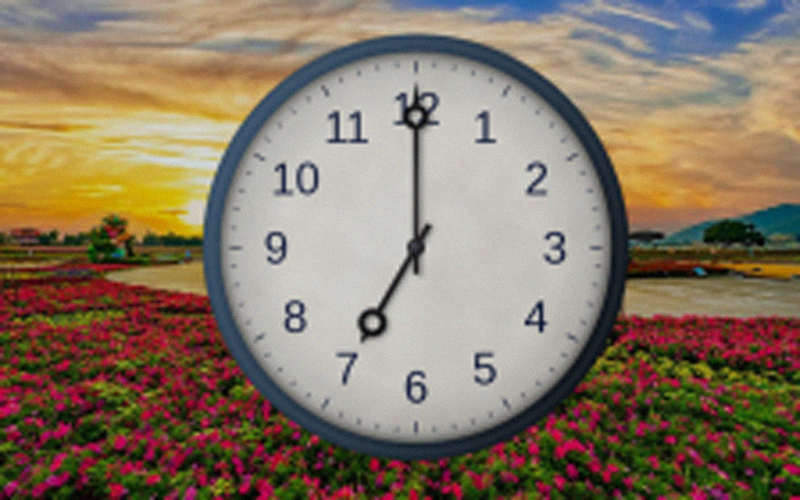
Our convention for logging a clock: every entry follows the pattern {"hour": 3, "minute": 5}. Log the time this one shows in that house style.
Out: {"hour": 7, "minute": 0}
